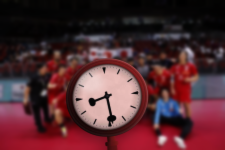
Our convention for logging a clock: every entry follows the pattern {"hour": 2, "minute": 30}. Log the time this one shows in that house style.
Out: {"hour": 8, "minute": 29}
